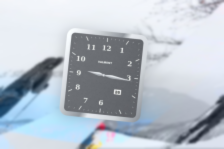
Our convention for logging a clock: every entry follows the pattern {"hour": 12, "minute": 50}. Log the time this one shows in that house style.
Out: {"hour": 9, "minute": 16}
